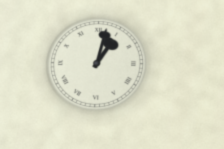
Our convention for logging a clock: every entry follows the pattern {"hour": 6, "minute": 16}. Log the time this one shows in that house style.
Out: {"hour": 1, "minute": 2}
